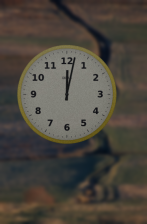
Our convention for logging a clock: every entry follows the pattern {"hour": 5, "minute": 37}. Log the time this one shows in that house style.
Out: {"hour": 12, "minute": 2}
